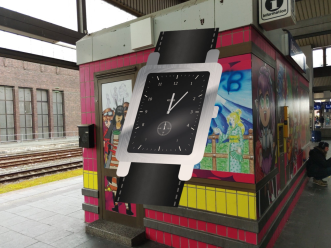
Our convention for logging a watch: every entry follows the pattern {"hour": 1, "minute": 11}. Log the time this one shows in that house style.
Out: {"hour": 12, "minute": 6}
